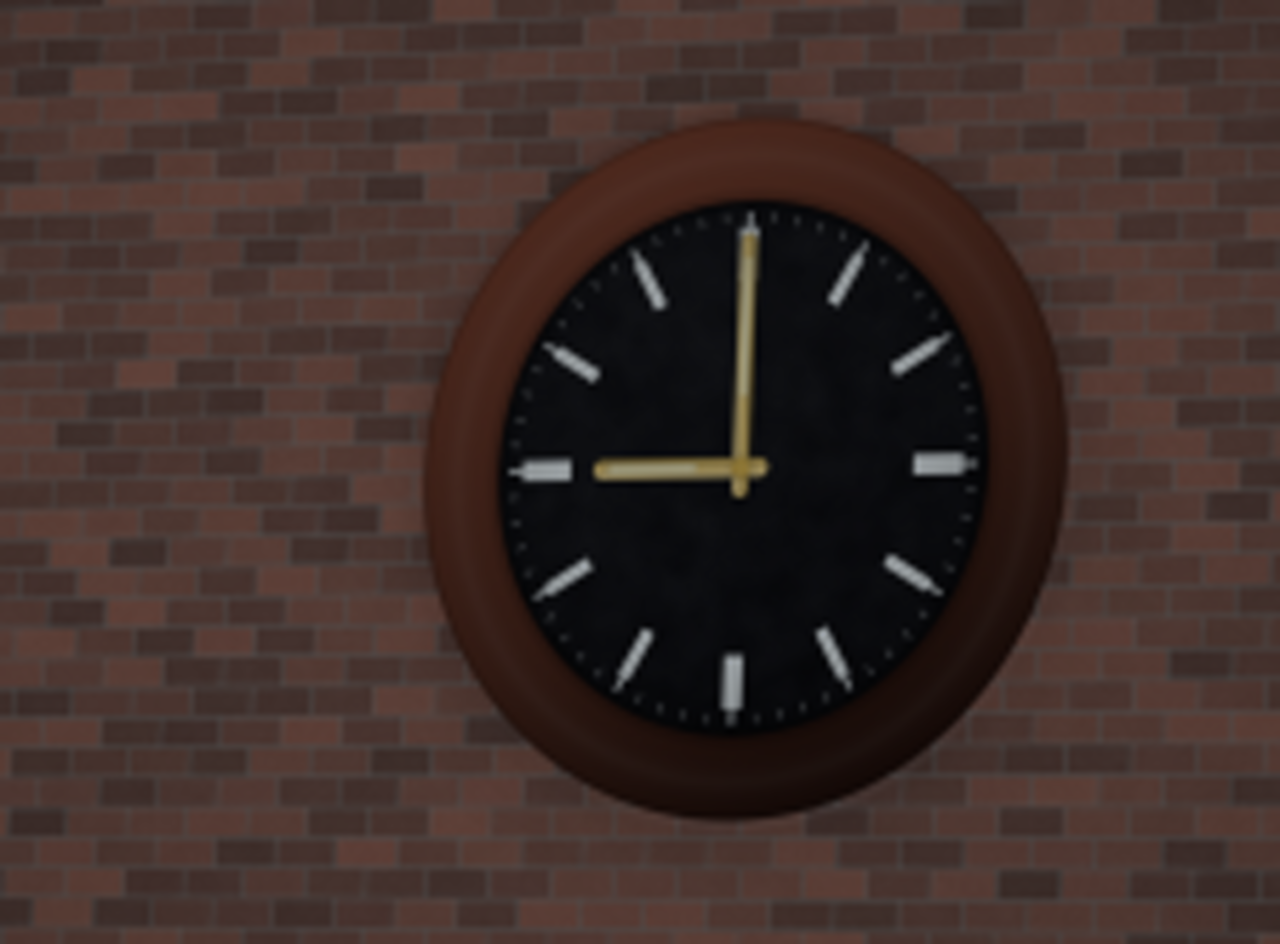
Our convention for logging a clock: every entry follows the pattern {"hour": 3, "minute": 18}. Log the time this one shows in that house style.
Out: {"hour": 9, "minute": 0}
